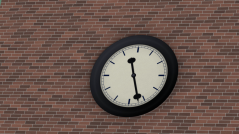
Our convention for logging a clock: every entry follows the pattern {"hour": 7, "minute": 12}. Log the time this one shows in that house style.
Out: {"hour": 11, "minute": 27}
